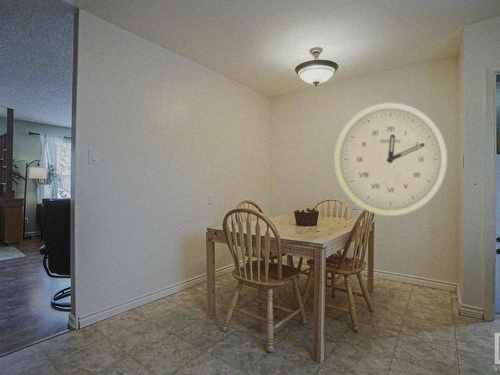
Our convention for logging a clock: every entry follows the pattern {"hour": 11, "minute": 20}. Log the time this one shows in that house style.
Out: {"hour": 12, "minute": 11}
